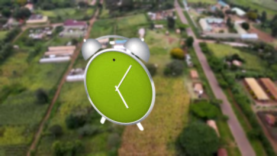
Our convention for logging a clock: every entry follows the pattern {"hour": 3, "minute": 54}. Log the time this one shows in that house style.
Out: {"hour": 5, "minute": 6}
